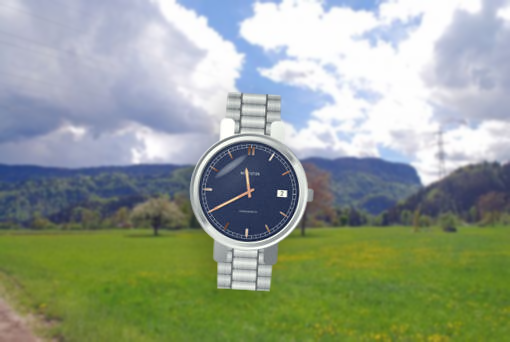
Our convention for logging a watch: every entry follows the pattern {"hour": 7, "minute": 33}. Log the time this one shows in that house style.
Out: {"hour": 11, "minute": 40}
